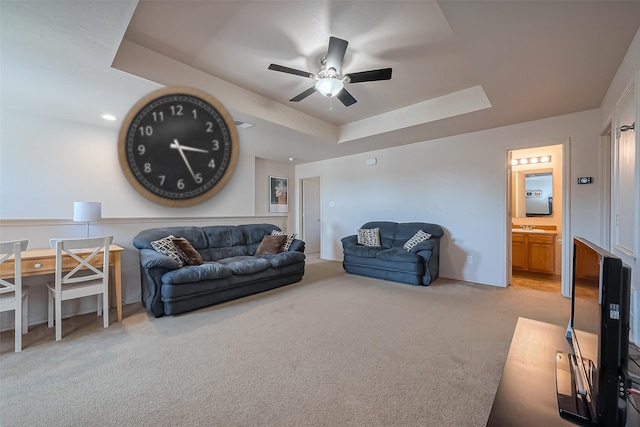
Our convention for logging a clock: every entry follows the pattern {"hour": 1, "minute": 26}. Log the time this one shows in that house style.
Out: {"hour": 3, "minute": 26}
